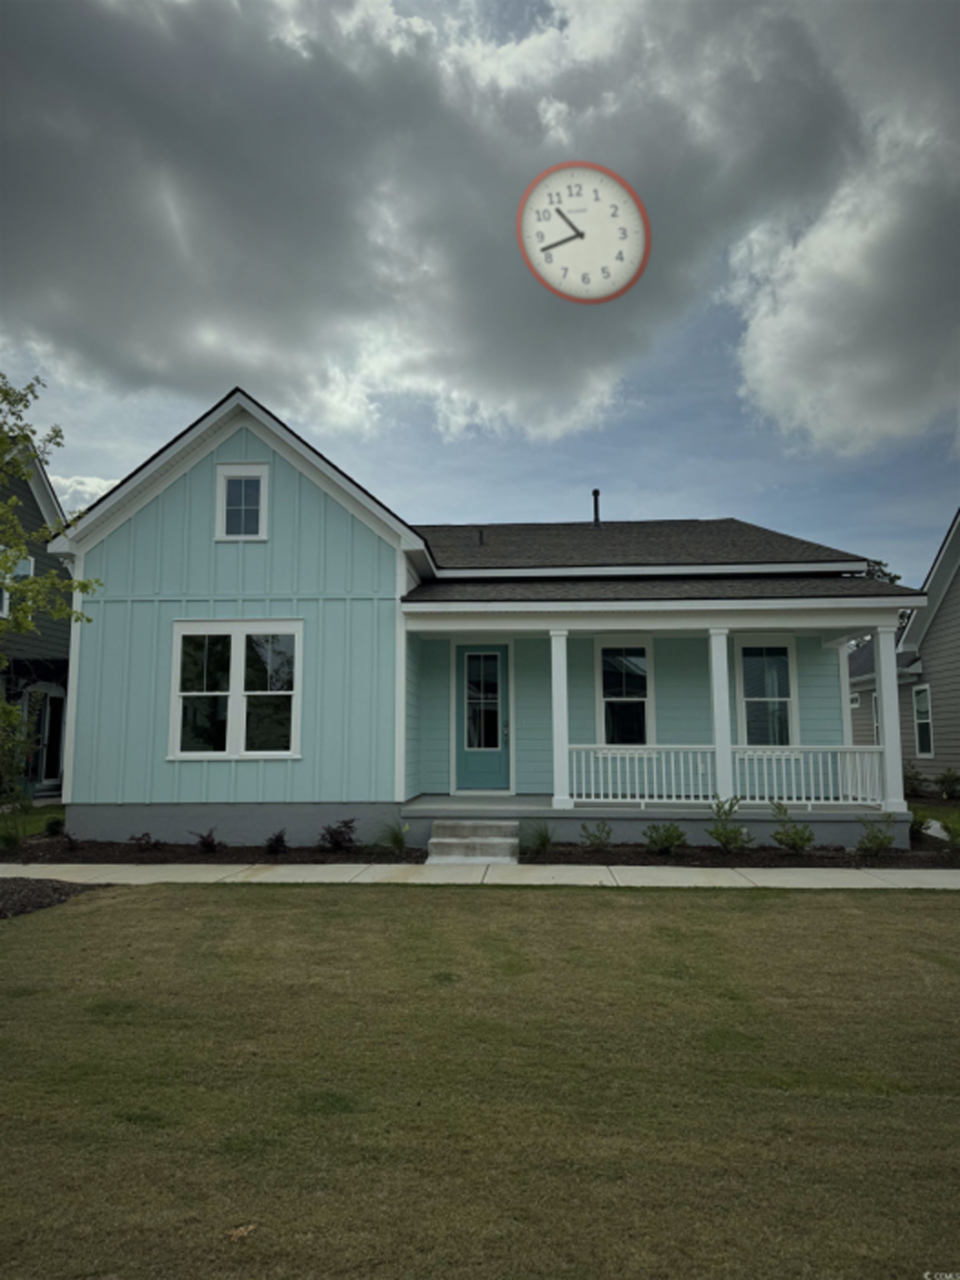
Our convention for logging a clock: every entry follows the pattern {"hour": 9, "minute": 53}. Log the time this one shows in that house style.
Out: {"hour": 10, "minute": 42}
